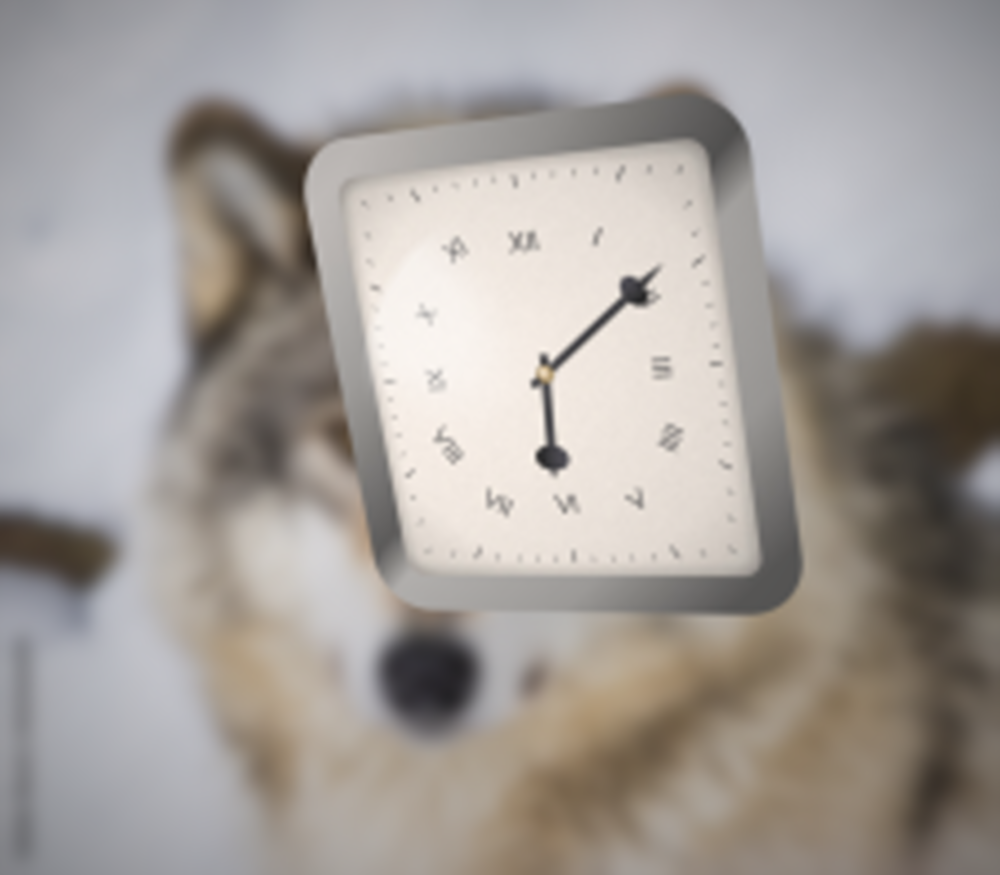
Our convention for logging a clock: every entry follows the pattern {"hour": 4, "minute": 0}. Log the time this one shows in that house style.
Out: {"hour": 6, "minute": 9}
